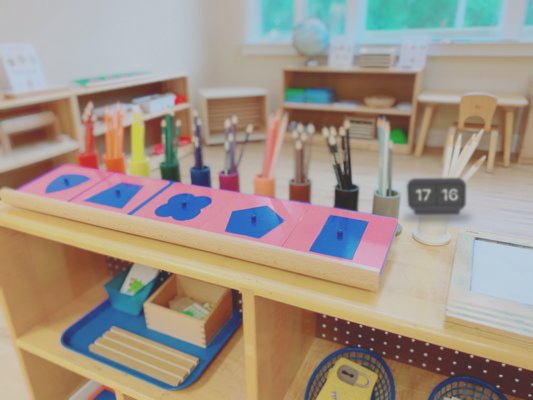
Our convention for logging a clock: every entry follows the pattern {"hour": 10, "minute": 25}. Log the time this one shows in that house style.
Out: {"hour": 17, "minute": 16}
